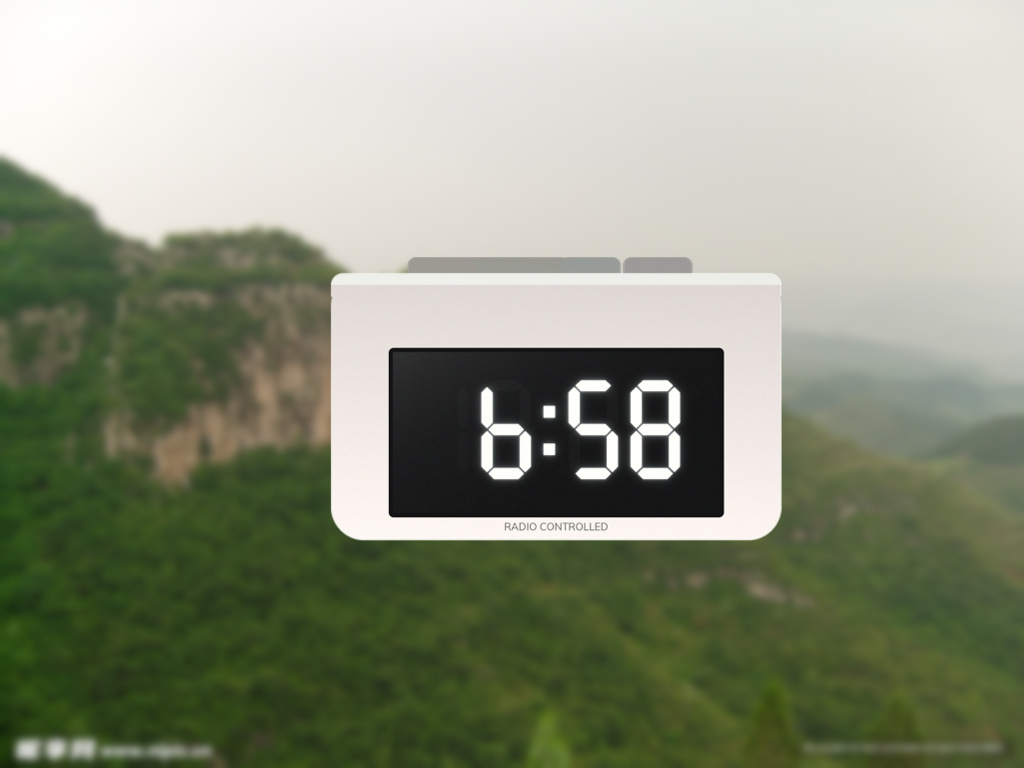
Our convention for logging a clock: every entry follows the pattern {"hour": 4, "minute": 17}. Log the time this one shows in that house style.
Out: {"hour": 6, "minute": 58}
